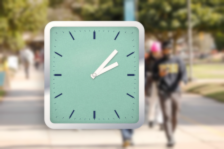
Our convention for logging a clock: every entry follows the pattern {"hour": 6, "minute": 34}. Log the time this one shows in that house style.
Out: {"hour": 2, "minute": 7}
